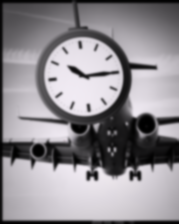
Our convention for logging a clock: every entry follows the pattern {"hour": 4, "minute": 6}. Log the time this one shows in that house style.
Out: {"hour": 10, "minute": 15}
